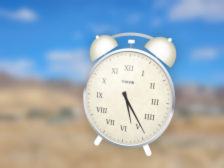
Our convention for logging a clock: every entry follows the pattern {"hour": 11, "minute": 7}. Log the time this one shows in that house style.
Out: {"hour": 5, "minute": 24}
